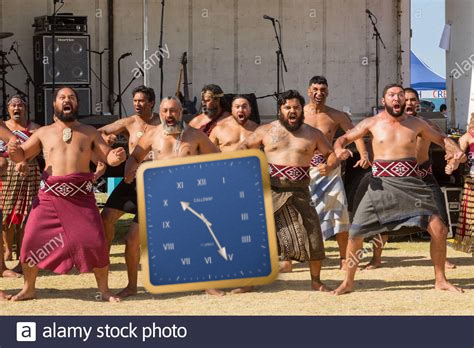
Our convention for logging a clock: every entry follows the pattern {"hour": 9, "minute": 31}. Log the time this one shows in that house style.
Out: {"hour": 10, "minute": 26}
